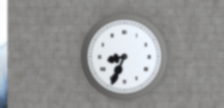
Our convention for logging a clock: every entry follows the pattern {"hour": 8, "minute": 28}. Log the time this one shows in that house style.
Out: {"hour": 8, "minute": 34}
